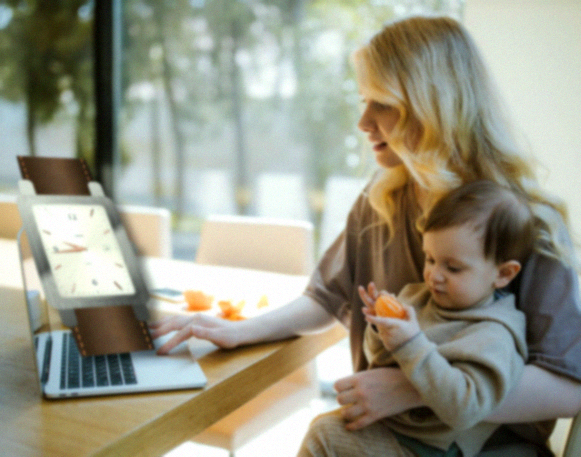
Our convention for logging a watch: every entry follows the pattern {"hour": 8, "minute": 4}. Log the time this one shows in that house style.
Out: {"hour": 9, "minute": 44}
